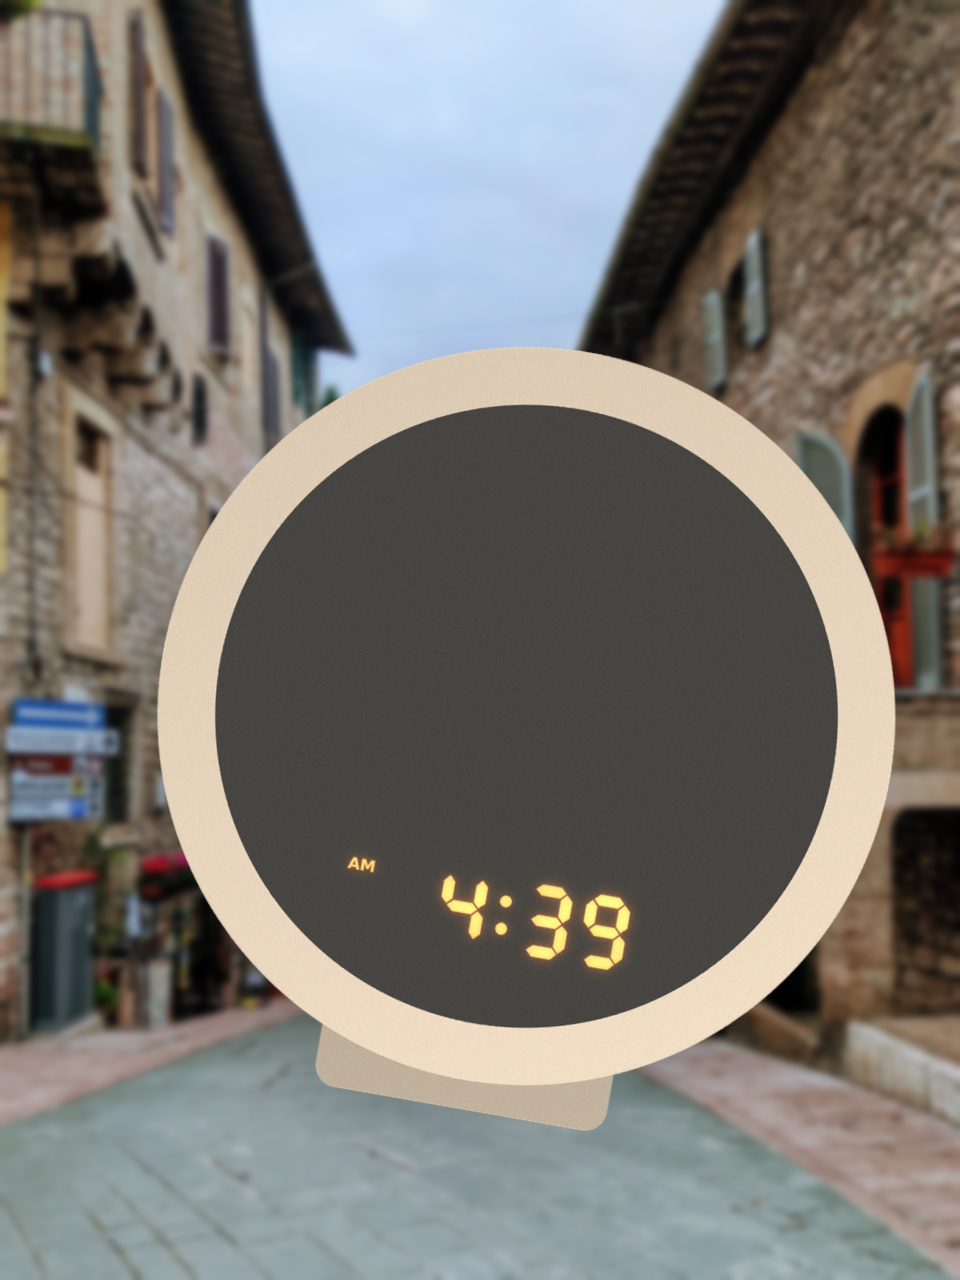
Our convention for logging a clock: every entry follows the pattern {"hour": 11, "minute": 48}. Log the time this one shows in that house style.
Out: {"hour": 4, "minute": 39}
